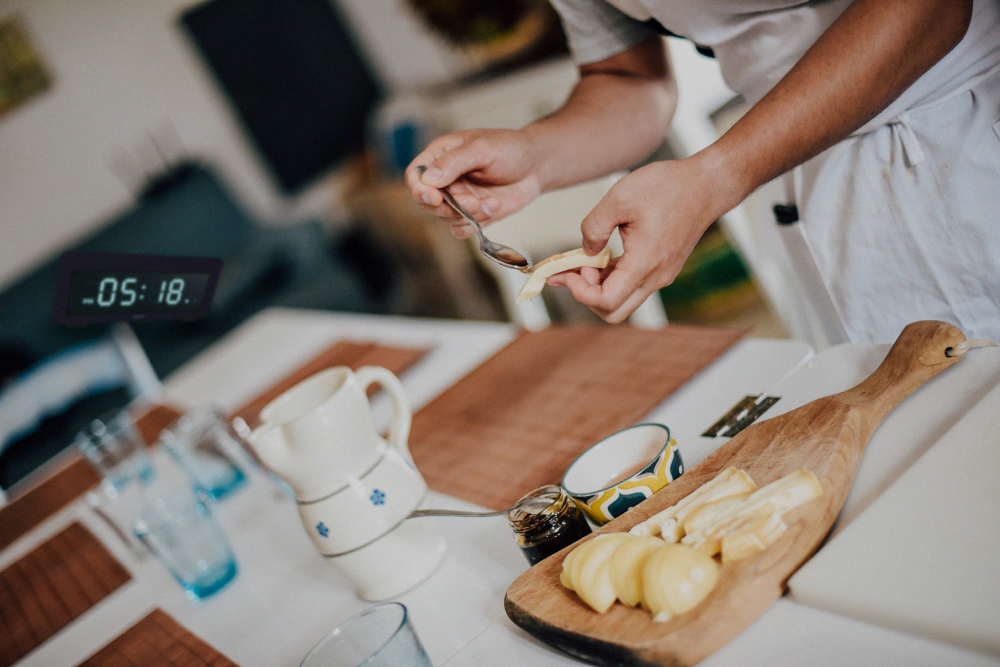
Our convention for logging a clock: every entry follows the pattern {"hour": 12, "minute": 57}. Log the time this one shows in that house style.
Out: {"hour": 5, "minute": 18}
